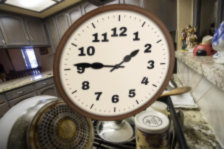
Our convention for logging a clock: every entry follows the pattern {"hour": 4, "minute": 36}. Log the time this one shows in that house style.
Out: {"hour": 1, "minute": 46}
